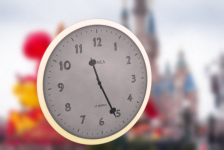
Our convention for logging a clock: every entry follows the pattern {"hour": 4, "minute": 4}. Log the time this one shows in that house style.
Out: {"hour": 11, "minute": 26}
